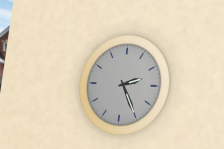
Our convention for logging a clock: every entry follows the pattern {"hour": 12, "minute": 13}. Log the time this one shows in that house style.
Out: {"hour": 2, "minute": 25}
